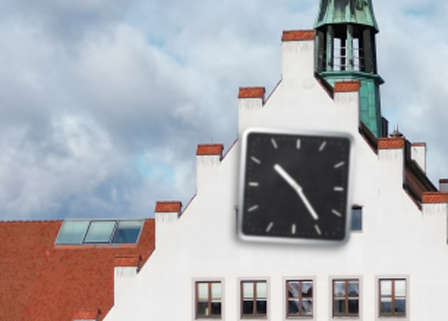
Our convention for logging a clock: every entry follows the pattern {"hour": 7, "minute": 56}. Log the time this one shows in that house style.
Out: {"hour": 10, "minute": 24}
